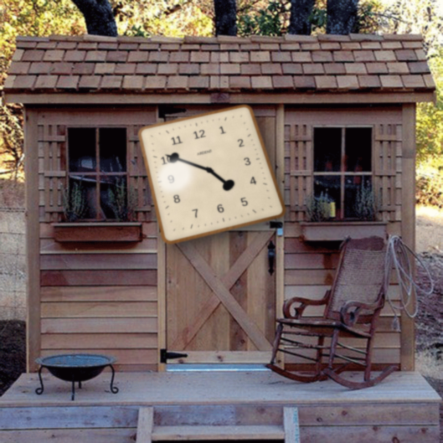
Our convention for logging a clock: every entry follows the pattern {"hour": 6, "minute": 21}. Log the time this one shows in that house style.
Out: {"hour": 4, "minute": 51}
